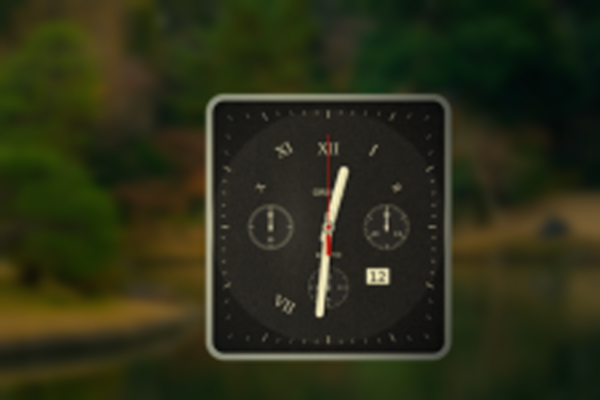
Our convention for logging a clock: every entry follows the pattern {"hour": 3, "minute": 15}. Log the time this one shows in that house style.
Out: {"hour": 12, "minute": 31}
